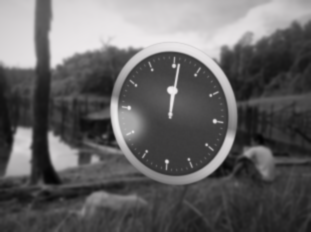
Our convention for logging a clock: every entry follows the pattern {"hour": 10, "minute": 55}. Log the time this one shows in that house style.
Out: {"hour": 12, "minute": 1}
